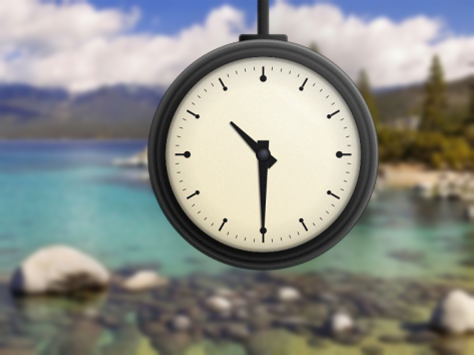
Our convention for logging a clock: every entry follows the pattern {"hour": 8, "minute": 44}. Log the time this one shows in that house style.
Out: {"hour": 10, "minute": 30}
